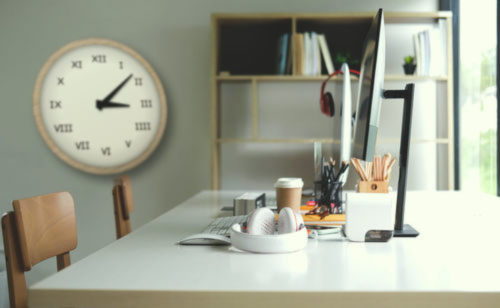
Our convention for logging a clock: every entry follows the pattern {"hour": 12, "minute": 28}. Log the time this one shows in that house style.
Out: {"hour": 3, "minute": 8}
